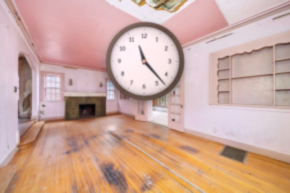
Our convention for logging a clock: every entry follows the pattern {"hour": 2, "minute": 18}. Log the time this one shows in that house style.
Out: {"hour": 11, "minute": 23}
